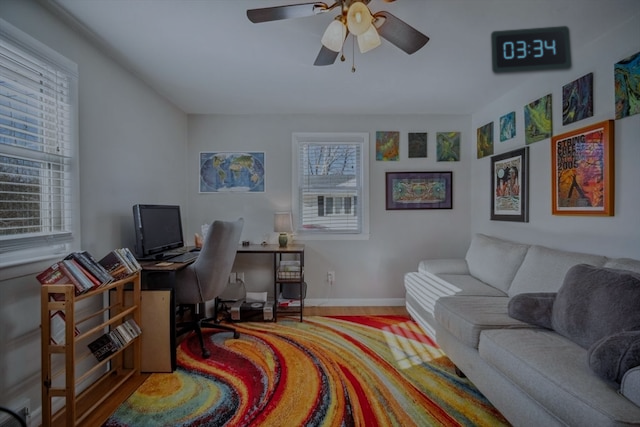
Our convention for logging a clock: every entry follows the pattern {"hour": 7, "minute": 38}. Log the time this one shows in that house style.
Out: {"hour": 3, "minute": 34}
